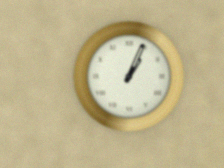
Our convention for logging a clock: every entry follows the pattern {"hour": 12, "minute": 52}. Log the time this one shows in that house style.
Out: {"hour": 1, "minute": 4}
